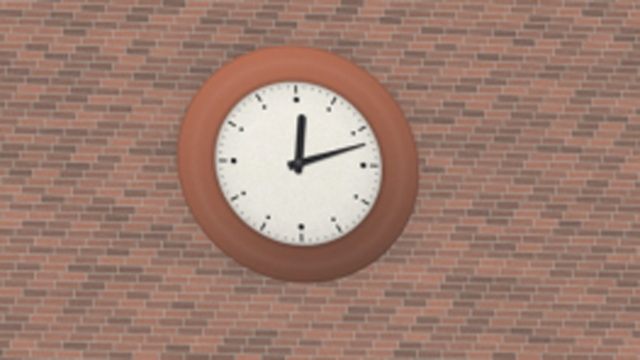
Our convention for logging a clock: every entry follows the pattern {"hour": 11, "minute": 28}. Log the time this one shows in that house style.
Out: {"hour": 12, "minute": 12}
